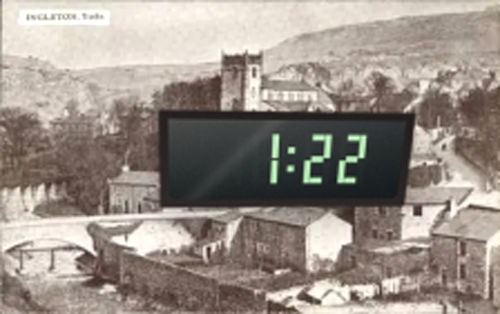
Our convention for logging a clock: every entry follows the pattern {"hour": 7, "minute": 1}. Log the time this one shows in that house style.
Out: {"hour": 1, "minute": 22}
